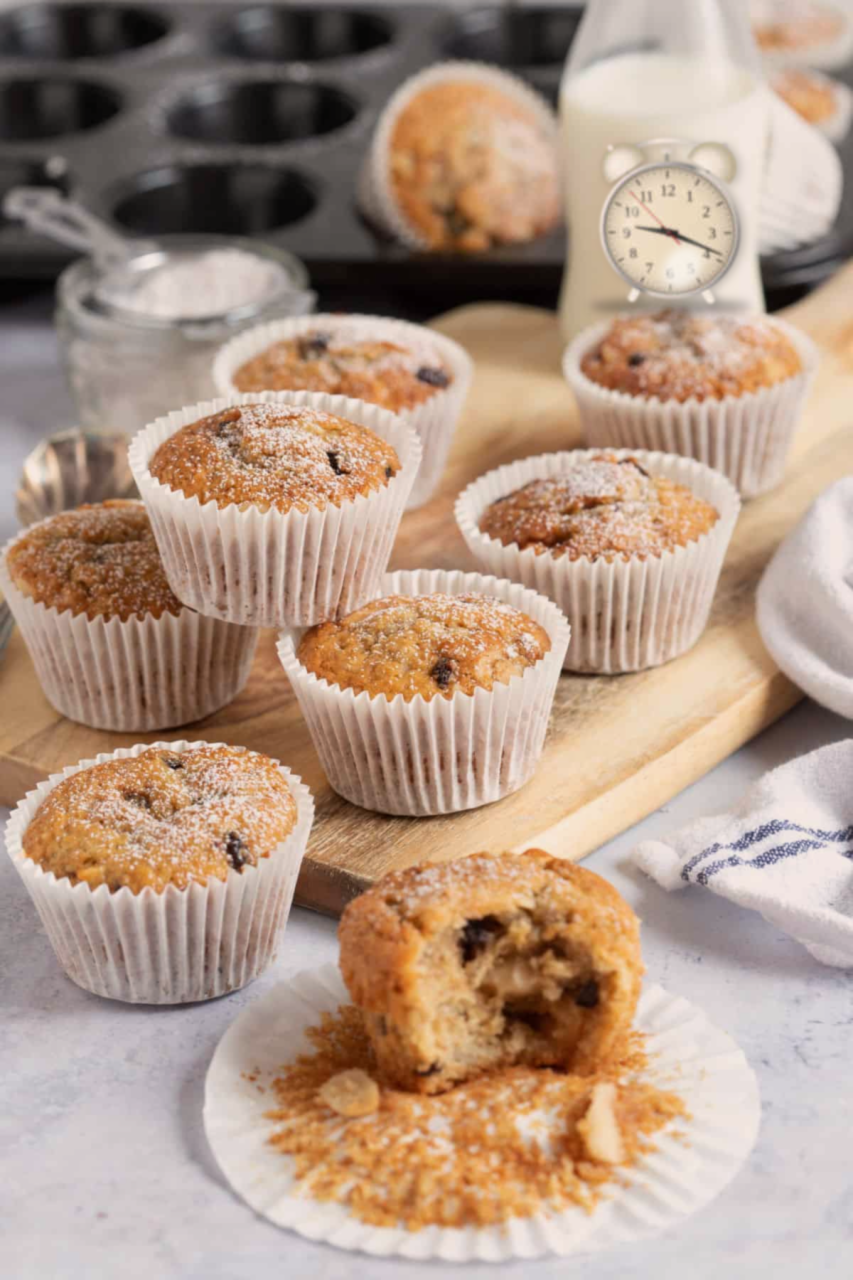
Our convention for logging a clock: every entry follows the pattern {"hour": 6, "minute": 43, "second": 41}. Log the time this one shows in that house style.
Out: {"hour": 9, "minute": 18, "second": 53}
